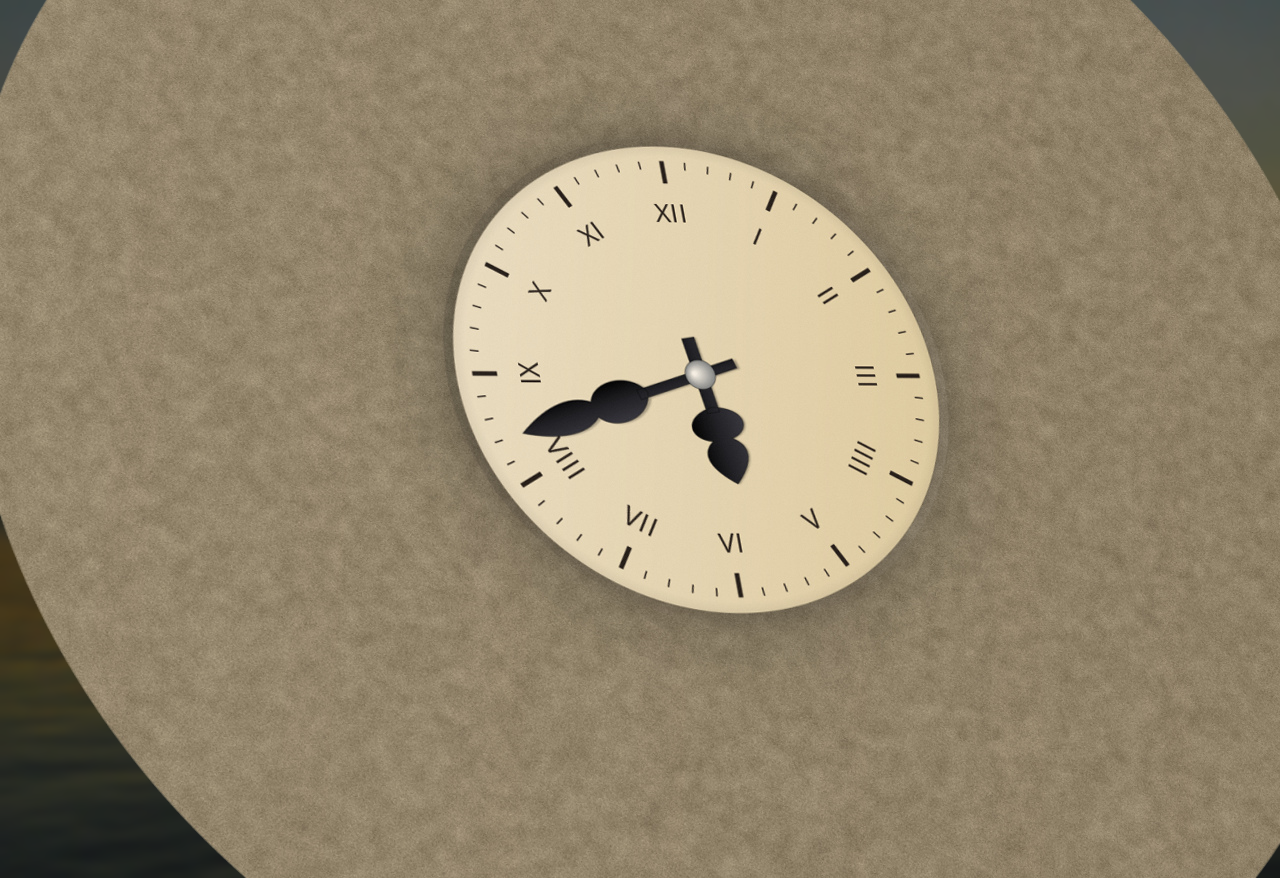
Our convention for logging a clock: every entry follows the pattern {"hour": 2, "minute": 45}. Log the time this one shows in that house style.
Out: {"hour": 5, "minute": 42}
